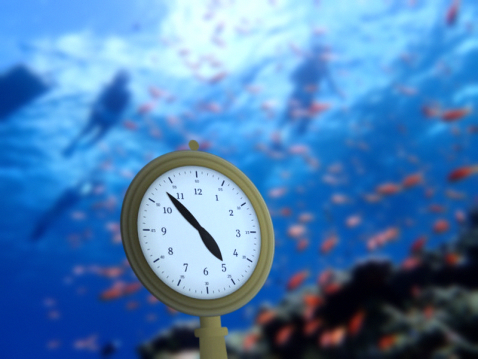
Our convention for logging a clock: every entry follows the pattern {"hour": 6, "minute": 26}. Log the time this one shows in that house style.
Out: {"hour": 4, "minute": 53}
